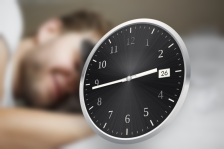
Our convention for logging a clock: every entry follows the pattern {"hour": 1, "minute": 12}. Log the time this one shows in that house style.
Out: {"hour": 2, "minute": 44}
